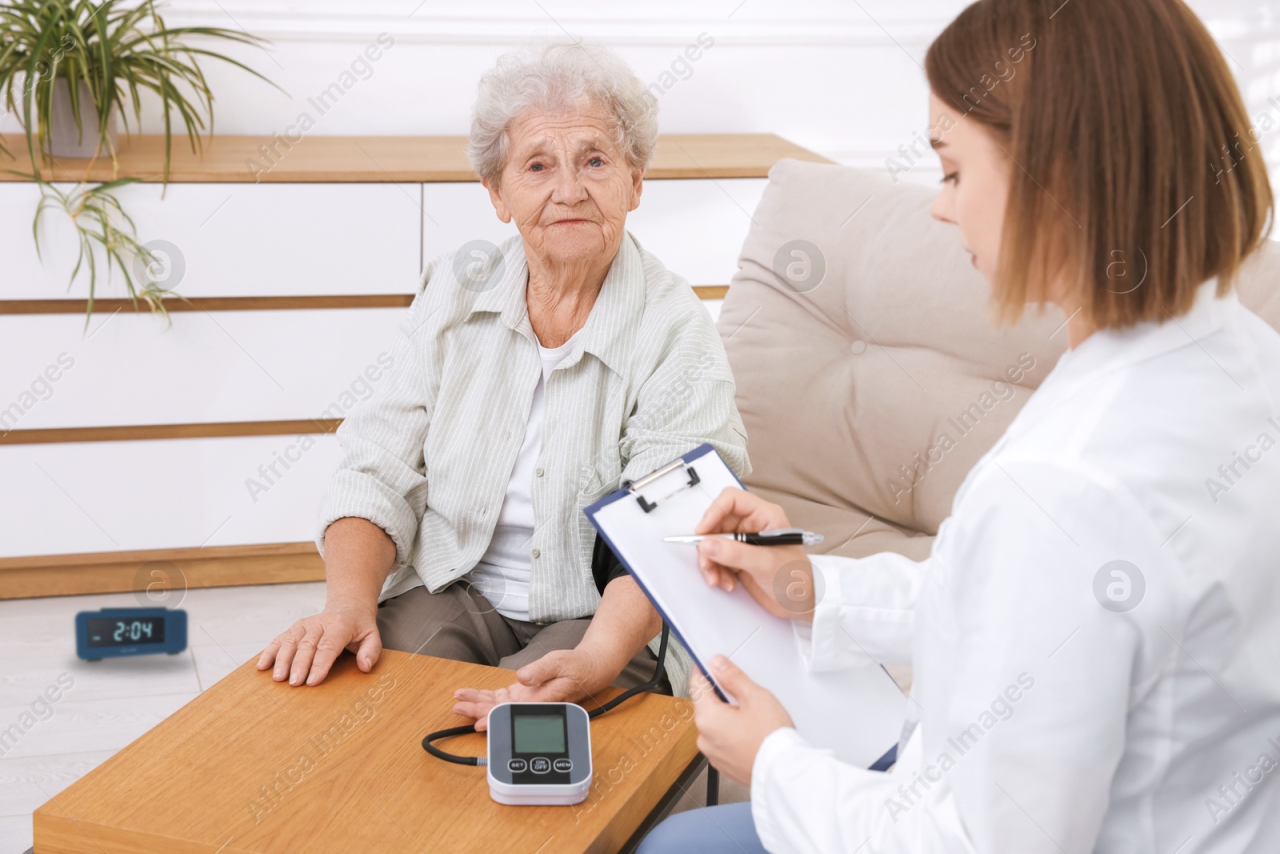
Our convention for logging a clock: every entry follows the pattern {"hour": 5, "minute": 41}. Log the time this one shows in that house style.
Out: {"hour": 2, "minute": 4}
